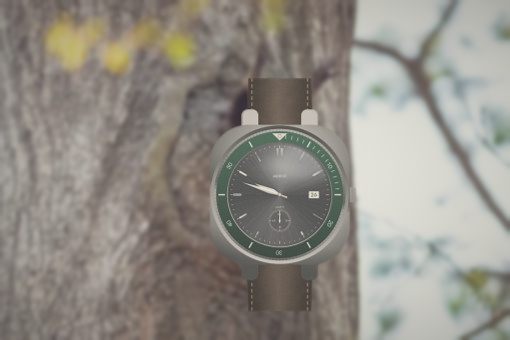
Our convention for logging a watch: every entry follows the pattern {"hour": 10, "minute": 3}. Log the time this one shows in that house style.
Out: {"hour": 9, "minute": 48}
